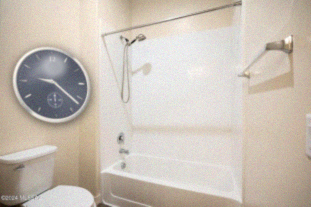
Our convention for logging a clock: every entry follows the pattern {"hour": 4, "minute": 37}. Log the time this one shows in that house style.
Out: {"hour": 9, "minute": 22}
